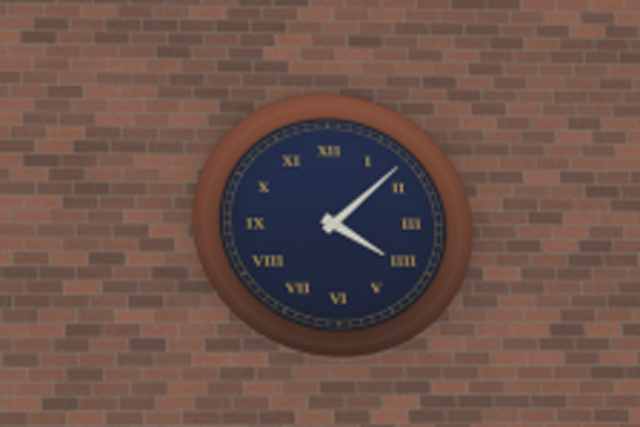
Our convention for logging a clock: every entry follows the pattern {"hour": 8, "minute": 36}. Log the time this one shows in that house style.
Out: {"hour": 4, "minute": 8}
